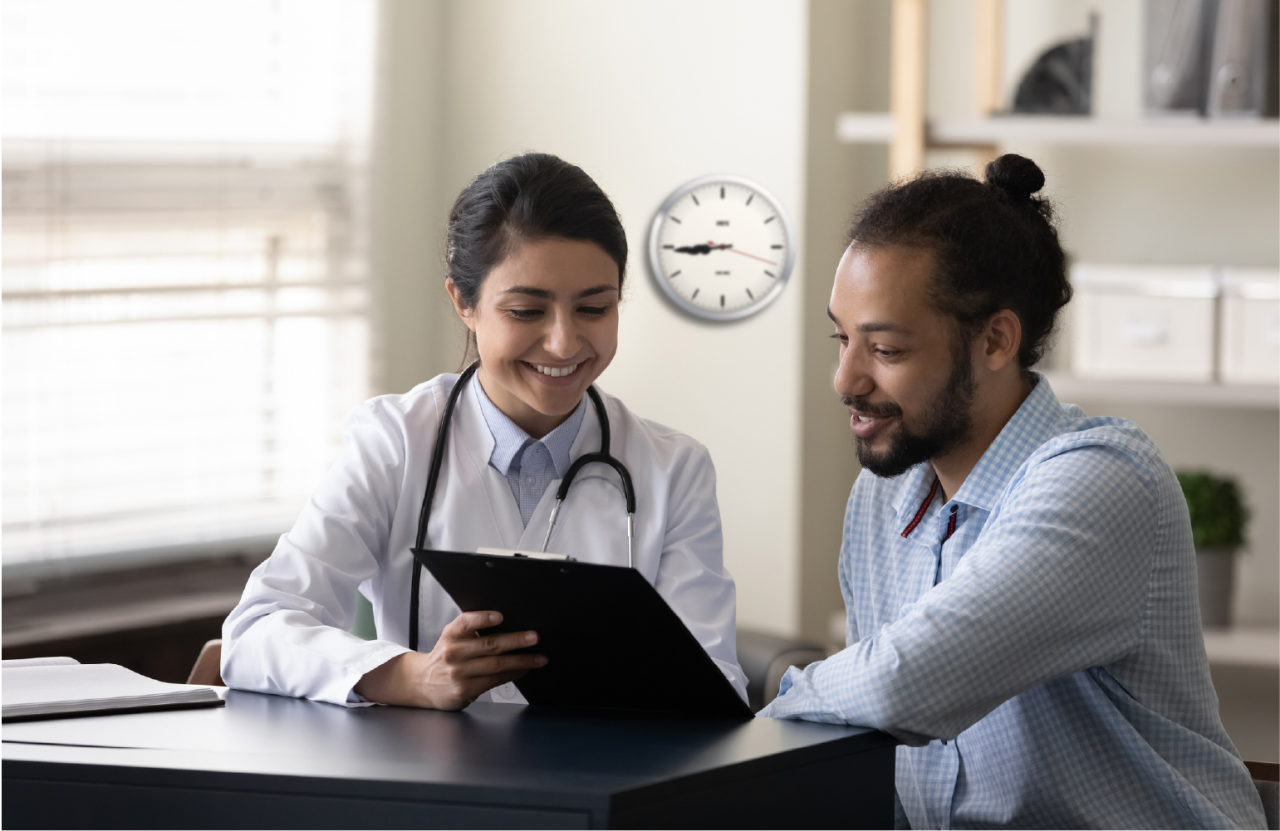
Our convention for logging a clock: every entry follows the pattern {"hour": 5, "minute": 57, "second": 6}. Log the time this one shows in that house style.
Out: {"hour": 8, "minute": 44, "second": 18}
